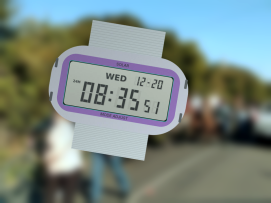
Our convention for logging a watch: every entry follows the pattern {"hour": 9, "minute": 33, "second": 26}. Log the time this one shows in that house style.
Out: {"hour": 8, "minute": 35, "second": 51}
